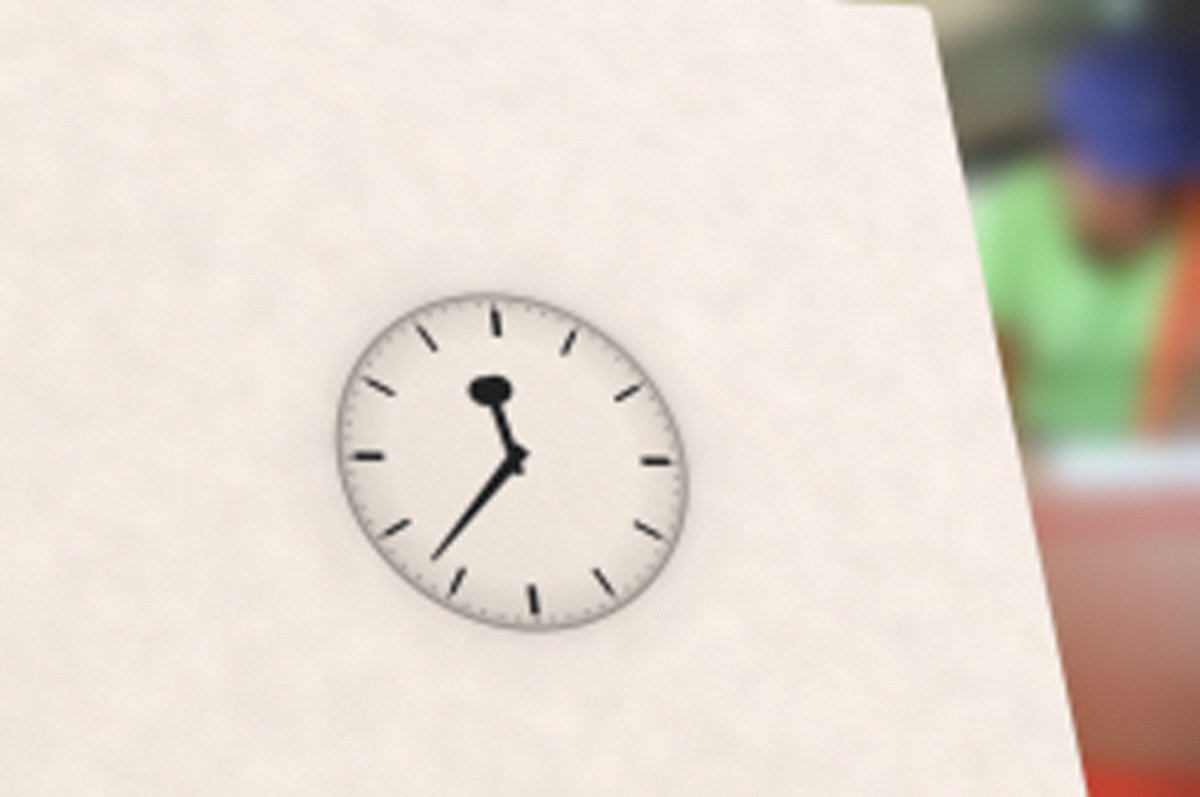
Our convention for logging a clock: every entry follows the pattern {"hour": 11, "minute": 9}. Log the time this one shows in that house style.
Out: {"hour": 11, "minute": 37}
